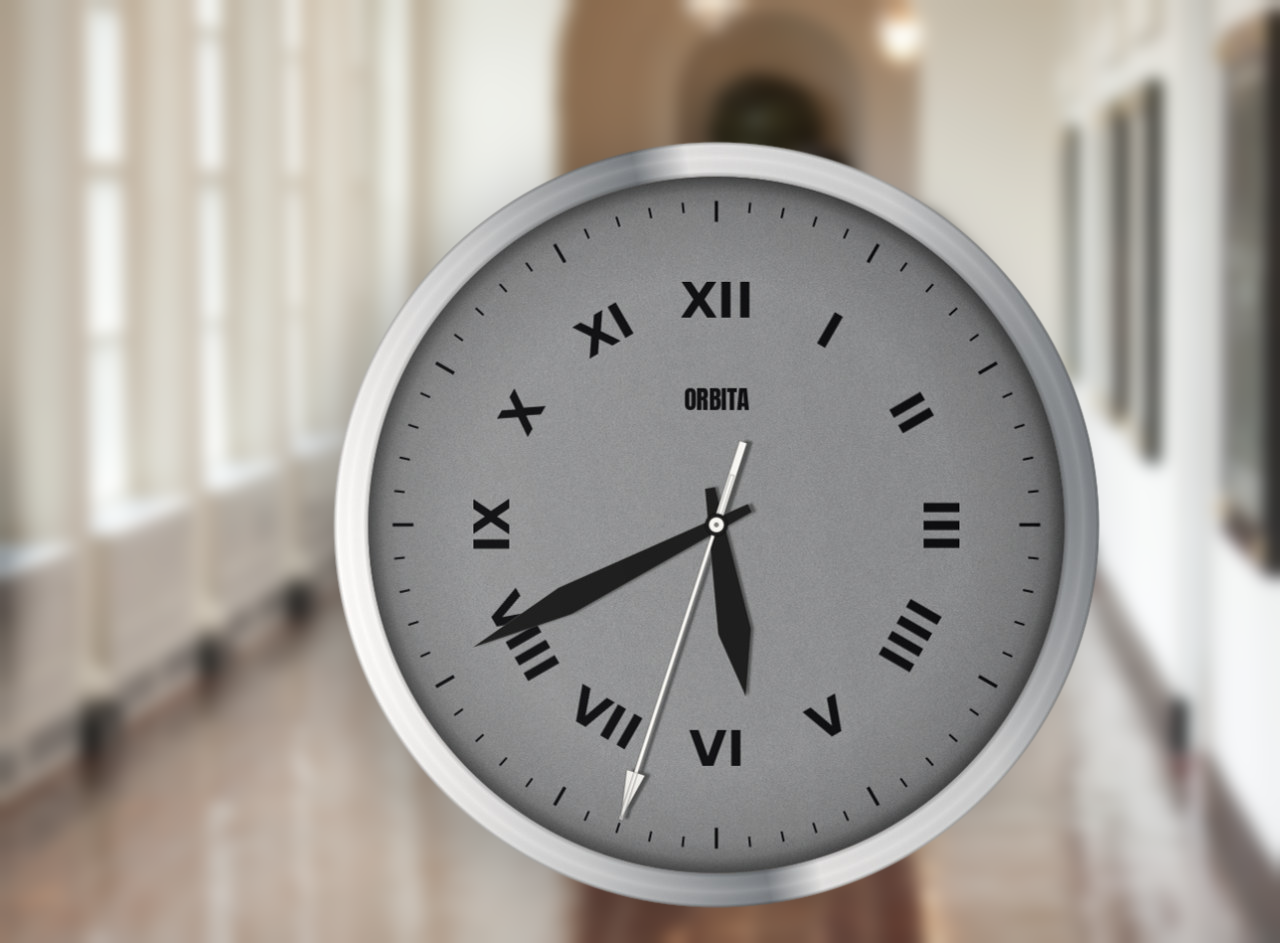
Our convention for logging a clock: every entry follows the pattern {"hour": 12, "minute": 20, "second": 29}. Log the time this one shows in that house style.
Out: {"hour": 5, "minute": 40, "second": 33}
